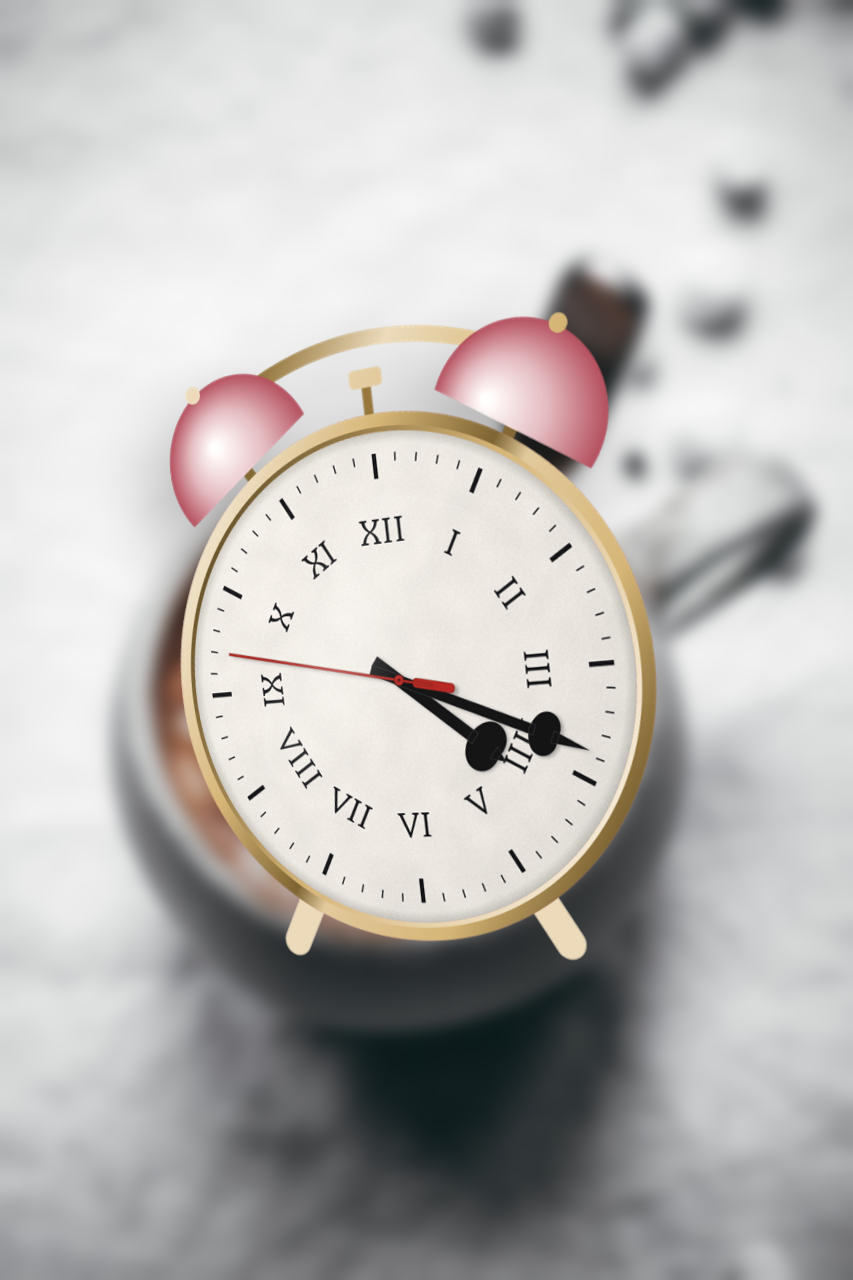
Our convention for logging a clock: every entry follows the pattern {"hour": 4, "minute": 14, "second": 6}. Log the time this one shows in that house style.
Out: {"hour": 4, "minute": 18, "second": 47}
